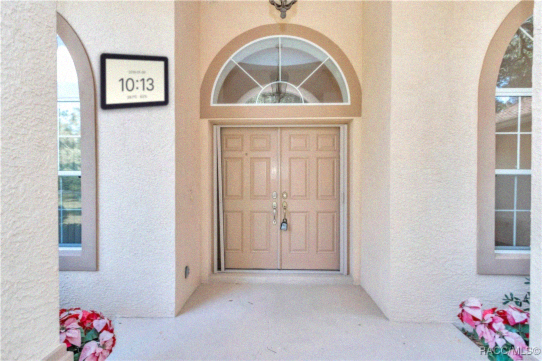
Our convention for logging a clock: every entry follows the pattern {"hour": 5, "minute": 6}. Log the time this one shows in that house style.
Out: {"hour": 10, "minute": 13}
